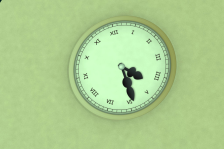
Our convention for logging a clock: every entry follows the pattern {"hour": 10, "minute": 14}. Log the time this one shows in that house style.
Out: {"hour": 4, "minute": 29}
